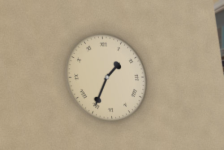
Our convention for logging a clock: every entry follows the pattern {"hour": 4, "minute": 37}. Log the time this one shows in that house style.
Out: {"hour": 1, "minute": 35}
